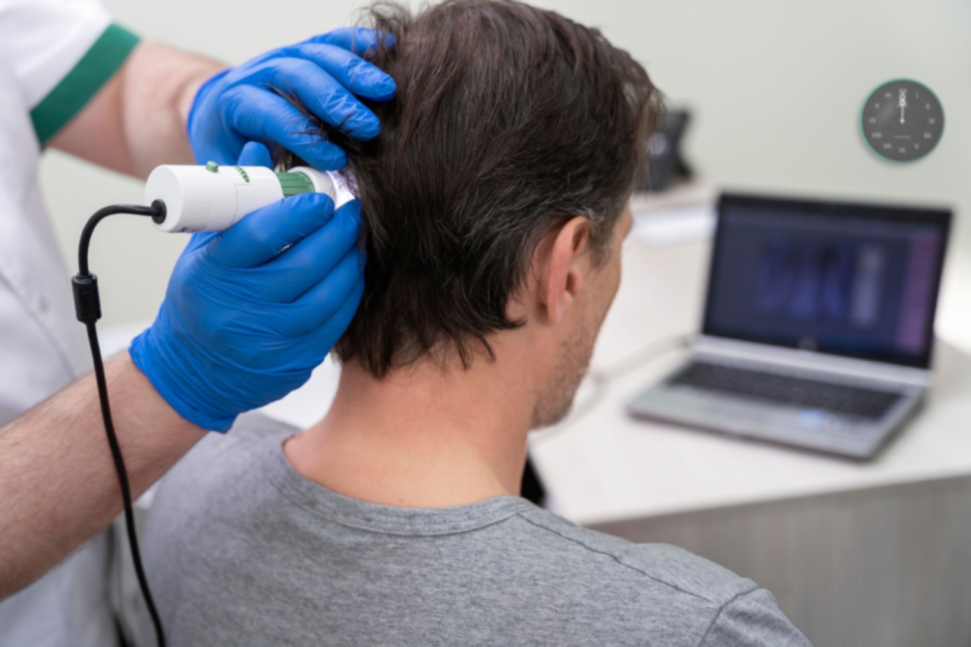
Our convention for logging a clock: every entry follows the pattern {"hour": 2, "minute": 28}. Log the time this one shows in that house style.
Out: {"hour": 12, "minute": 0}
